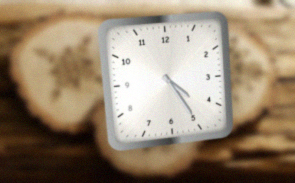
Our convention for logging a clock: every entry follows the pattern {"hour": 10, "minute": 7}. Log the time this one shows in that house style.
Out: {"hour": 4, "minute": 25}
